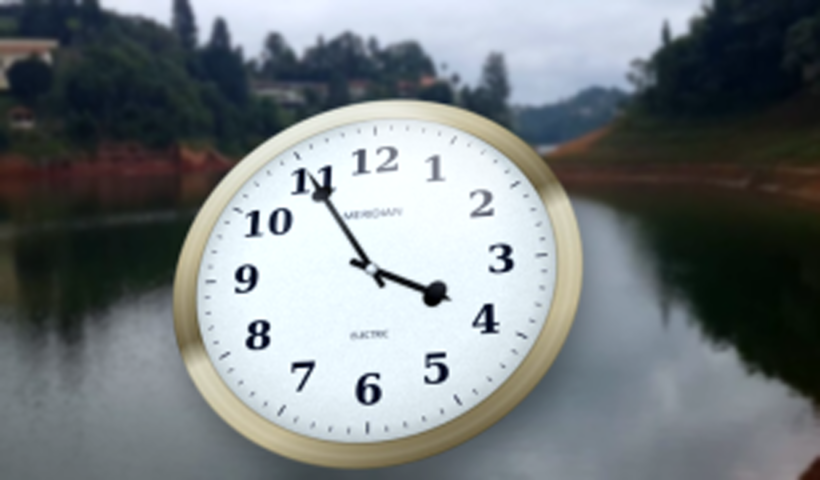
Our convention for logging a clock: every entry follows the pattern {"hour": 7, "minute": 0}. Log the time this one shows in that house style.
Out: {"hour": 3, "minute": 55}
